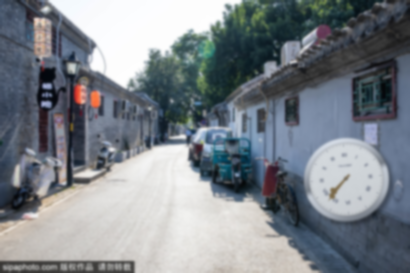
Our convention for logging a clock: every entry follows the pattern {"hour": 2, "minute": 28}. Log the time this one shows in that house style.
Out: {"hour": 7, "minute": 37}
